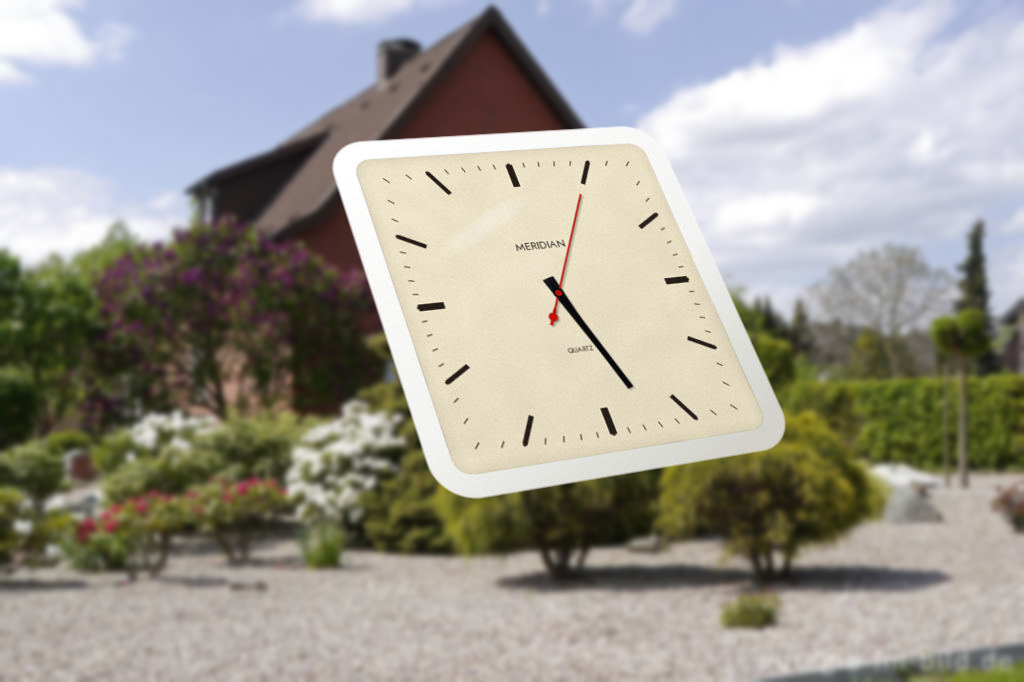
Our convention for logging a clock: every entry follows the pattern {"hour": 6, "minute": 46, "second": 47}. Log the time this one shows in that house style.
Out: {"hour": 5, "minute": 27, "second": 5}
